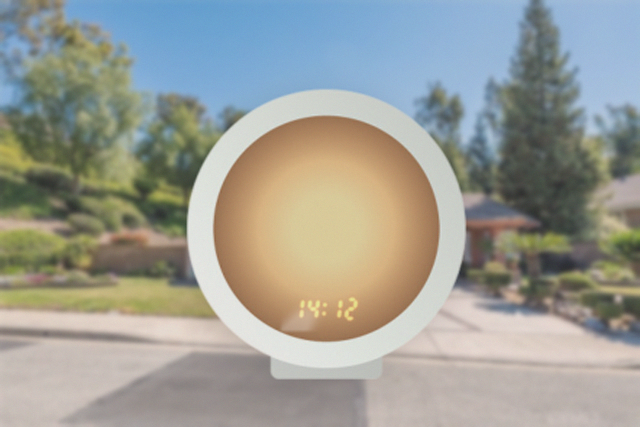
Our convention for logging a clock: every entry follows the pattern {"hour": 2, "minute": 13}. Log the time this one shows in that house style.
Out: {"hour": 14, "minute": 12}
